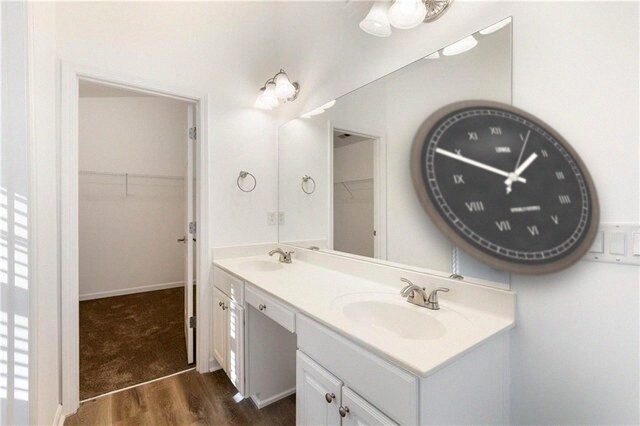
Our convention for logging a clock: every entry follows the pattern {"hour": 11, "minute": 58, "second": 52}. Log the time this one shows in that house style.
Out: {"hour": 1, "minute": 49, "second": 6}
